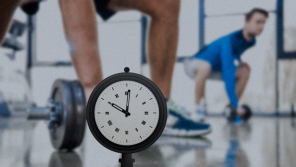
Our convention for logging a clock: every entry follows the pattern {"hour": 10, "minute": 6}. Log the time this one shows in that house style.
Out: {"hour": 10, "minute": 1}
